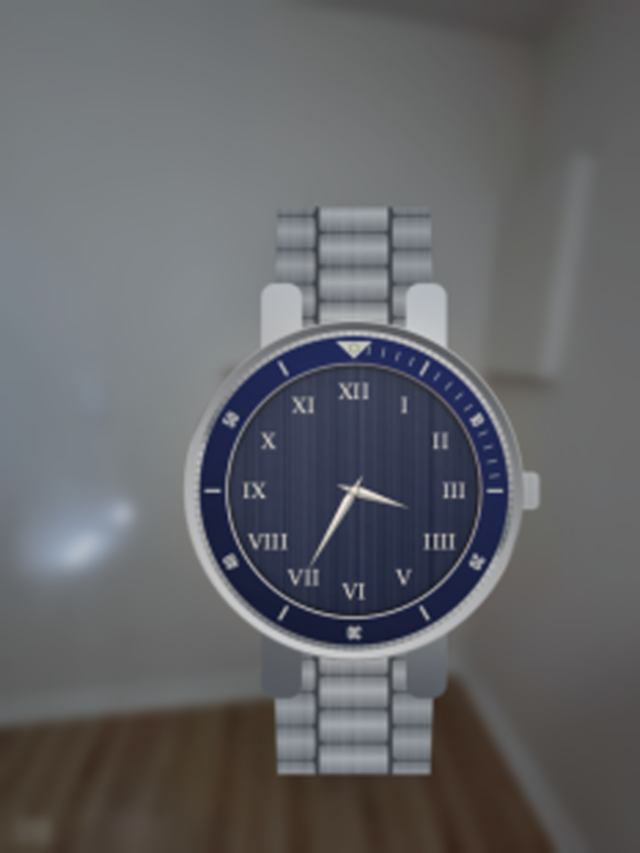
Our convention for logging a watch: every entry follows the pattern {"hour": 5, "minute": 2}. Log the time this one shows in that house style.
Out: {"hour": 3, "minute": 35}
